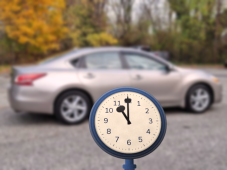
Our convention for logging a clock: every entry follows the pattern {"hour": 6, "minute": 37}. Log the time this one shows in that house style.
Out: {"hour": 11, "minute": 0}
